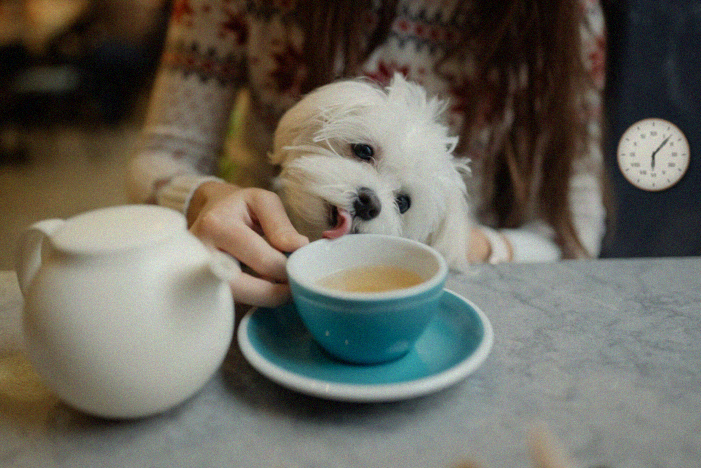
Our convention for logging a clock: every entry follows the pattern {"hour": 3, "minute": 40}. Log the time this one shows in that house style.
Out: {"hour": 6, "minute": 7}
